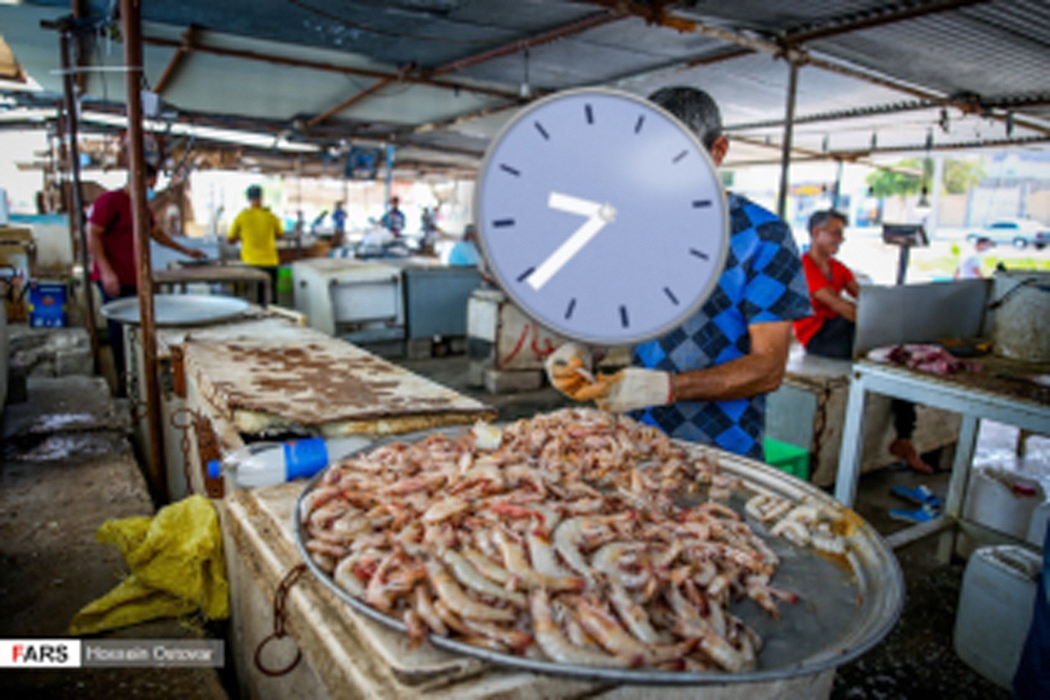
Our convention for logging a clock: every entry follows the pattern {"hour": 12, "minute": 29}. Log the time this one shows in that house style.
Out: {"hour": 9, "minute": 39}
